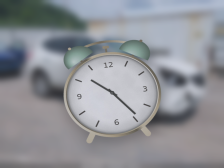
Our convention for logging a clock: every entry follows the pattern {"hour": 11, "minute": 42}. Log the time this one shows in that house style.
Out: {"hour": 10, "minute": 24}
